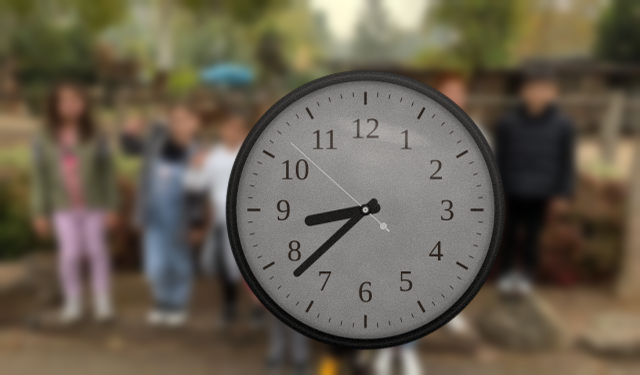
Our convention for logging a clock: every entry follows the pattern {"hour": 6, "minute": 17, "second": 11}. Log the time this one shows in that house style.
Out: {"hour": 8, "minute": 37, "second": 52}
